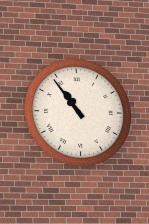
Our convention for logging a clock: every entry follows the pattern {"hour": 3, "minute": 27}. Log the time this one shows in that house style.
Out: {"hour": 10, "minute": 54}
